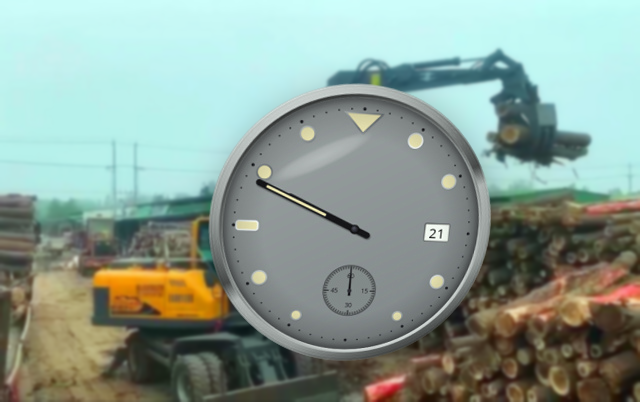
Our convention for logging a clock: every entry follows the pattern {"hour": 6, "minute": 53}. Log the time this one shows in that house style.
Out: {"hour": 9, "minute": 49}
